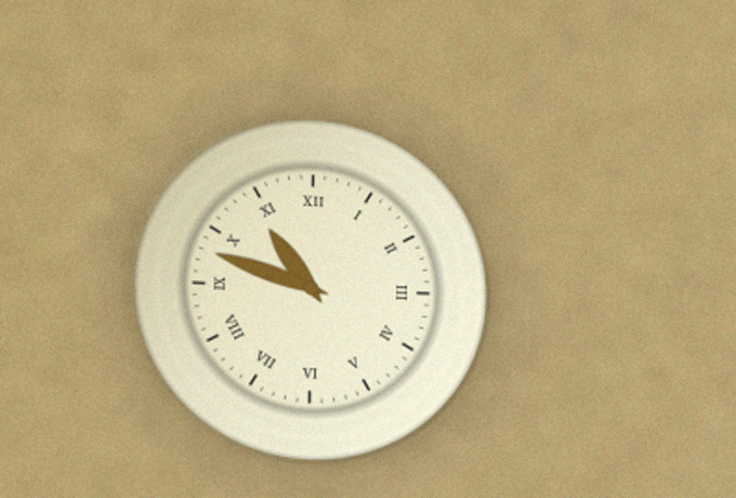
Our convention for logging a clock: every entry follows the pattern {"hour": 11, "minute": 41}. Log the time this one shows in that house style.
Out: {"hour": 10, "minute": 48}
